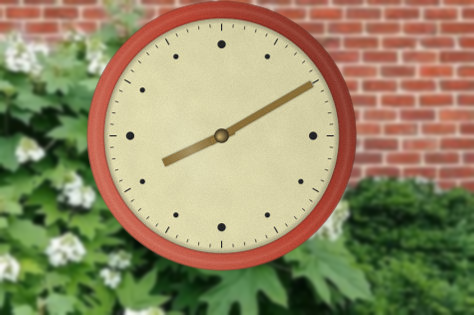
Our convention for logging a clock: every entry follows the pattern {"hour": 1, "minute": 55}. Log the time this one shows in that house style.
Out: {"hour": 8, "minute": 10}
